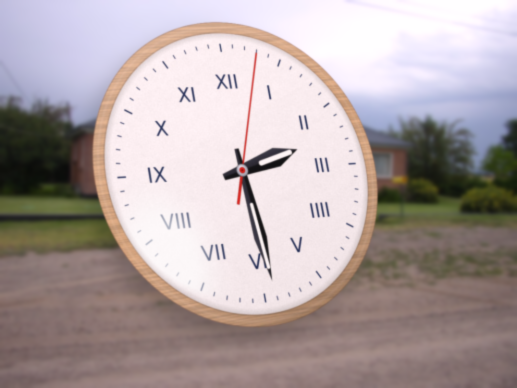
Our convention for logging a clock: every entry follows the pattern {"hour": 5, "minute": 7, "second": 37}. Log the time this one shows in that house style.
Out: {"hour": 2, "minute": 29, "second": 3}
